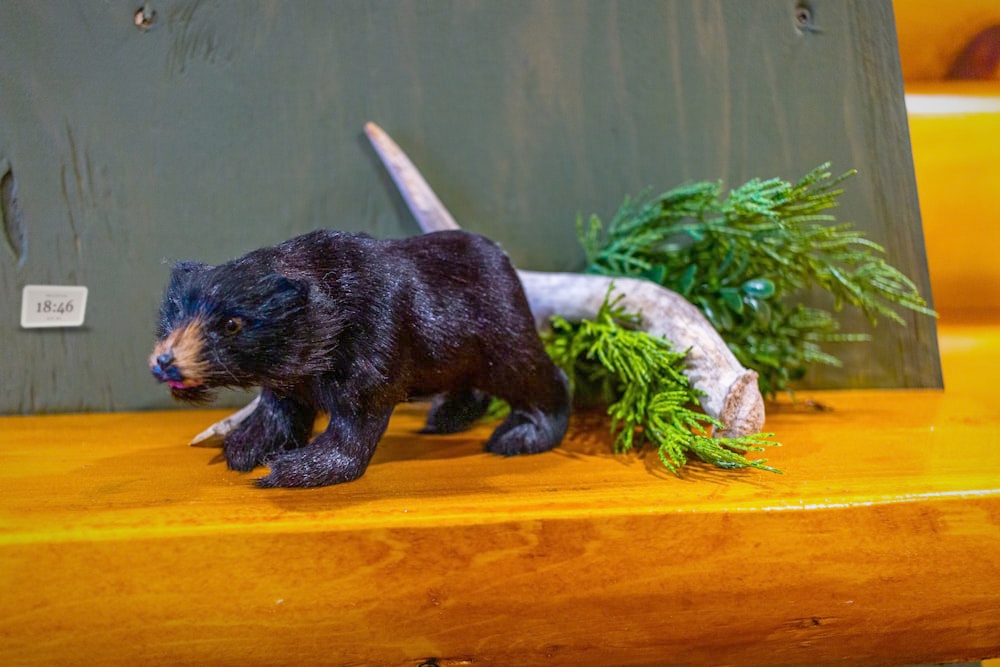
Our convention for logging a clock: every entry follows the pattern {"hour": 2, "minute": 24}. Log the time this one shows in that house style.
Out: {"hour": 18, "minute": 46}
